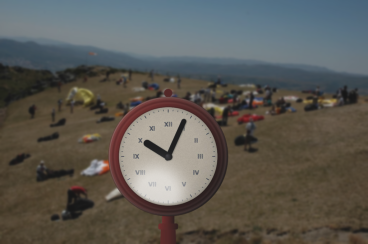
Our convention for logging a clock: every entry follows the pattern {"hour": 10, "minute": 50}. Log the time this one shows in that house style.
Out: {"hour": 10, "minute": 4}
